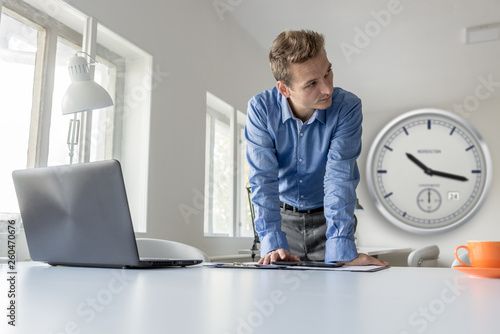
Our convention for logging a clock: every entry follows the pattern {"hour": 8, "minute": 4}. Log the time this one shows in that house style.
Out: {"hour": 10, "minute": 17}
